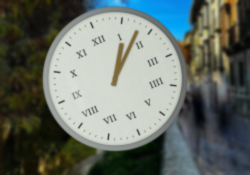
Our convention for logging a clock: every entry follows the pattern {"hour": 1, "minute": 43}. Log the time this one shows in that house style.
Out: {"hour": 1, "minute": 8}
